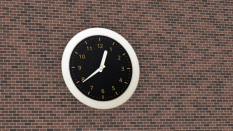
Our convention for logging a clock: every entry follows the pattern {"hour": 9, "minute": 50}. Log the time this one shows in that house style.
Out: {"hour": 12, "minute": 39}
